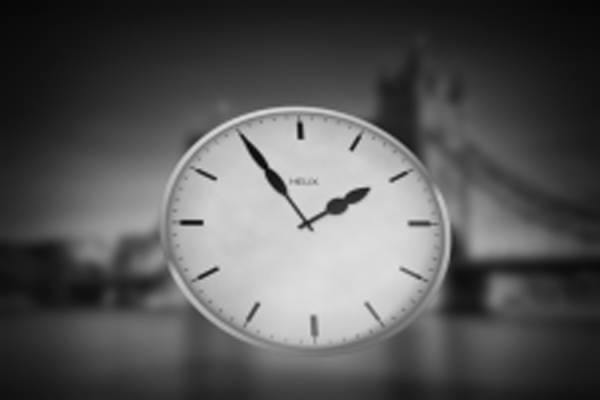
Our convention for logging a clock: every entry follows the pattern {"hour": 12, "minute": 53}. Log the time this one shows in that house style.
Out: {"hour": 1, "minute": 55}
